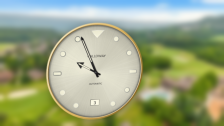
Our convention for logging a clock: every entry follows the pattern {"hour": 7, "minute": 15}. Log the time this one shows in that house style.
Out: {"hour": 9, "minute": 56}
